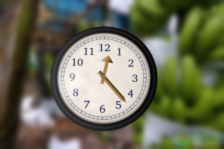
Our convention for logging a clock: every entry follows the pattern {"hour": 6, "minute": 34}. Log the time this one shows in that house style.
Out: {"hour": 12, "minute": 23}
